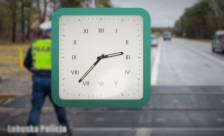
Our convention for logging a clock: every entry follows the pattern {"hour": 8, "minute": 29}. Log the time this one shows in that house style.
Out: {"hour": 2, "minute": 37}
